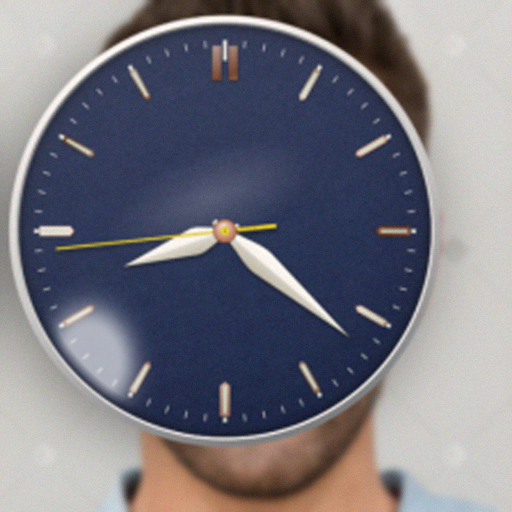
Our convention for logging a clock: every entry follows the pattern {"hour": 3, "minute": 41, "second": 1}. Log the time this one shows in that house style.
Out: {"hour": 8, "minute": 21, "second": 44}
